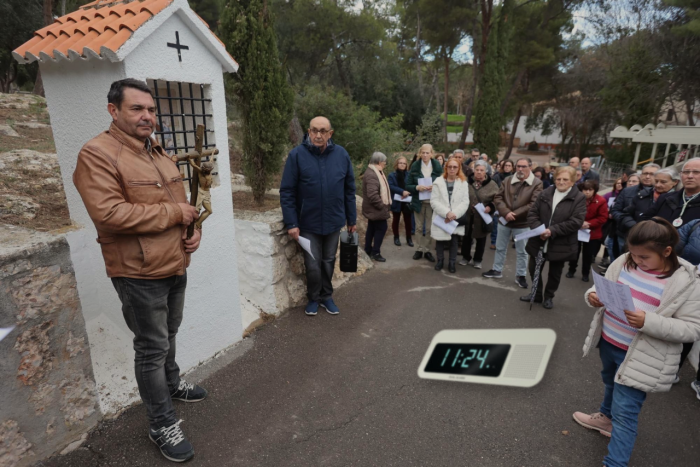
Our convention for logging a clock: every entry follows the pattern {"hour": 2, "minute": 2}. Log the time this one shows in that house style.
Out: {"hour": 11, "minute": 24}
